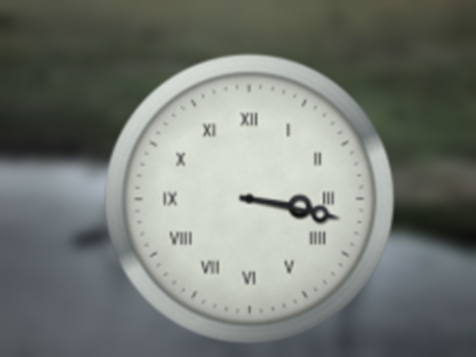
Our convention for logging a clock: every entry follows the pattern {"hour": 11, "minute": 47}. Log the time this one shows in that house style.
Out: {"hour": 3, "minute": 17}
